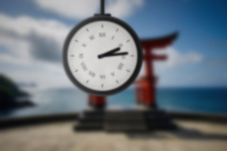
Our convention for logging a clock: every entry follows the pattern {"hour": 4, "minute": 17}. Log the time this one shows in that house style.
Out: {"hour": 2, "minute": 14}
